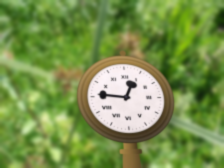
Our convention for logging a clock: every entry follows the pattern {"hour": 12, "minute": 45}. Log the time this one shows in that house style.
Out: {"hour": 12, "minute": 46}
